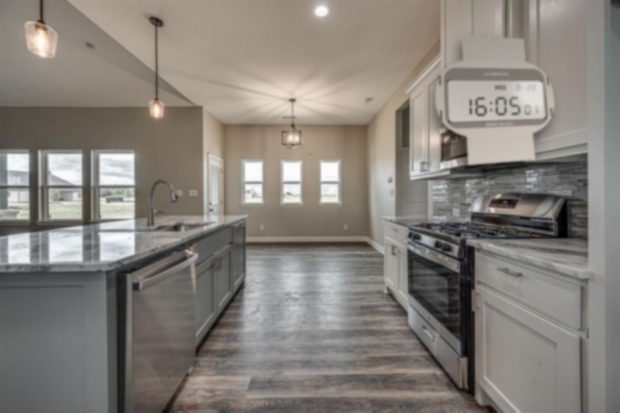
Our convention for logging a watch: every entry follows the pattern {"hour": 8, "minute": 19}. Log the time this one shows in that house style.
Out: {"hour": 16, "minute": 5}
